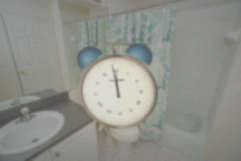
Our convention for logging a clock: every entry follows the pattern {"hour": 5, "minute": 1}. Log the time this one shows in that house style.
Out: {"hour": 11, "minute": 59}
